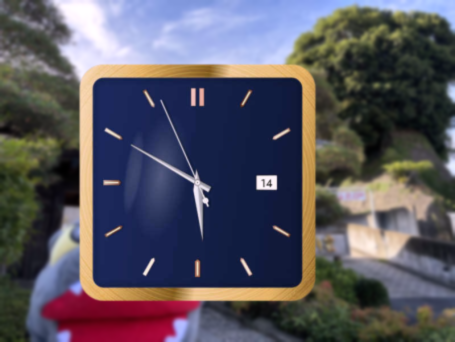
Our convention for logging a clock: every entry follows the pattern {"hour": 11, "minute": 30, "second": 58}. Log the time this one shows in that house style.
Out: {"hour": 5, "minute": 49, "second": 56}
